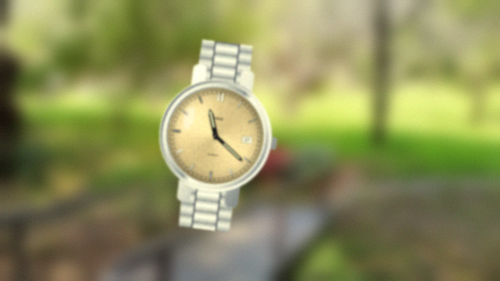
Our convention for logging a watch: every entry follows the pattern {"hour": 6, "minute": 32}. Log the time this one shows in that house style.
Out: {"hour": 11, "minute": 21}
